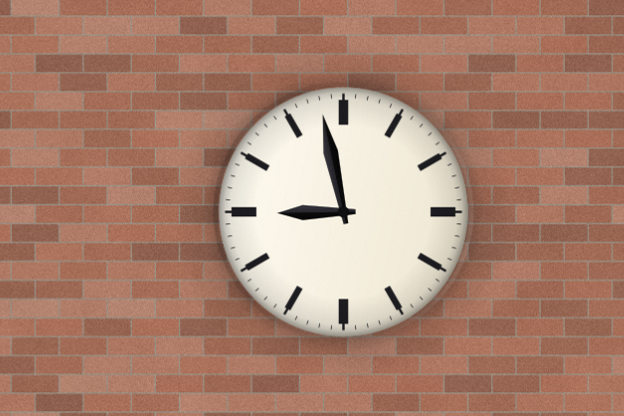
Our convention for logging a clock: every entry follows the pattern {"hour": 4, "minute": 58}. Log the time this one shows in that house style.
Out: {"hour": 8, "minute": 58}
